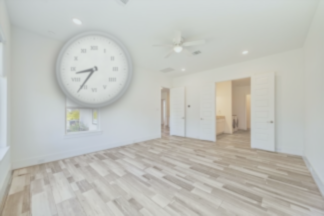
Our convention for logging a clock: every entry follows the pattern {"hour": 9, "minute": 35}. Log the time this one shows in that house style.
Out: {"hour": 8, "minute": 36}
